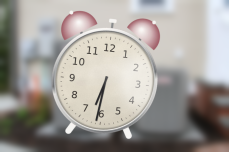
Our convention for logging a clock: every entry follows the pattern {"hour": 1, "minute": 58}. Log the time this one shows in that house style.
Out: {"hour": 6, "minute": 31}
